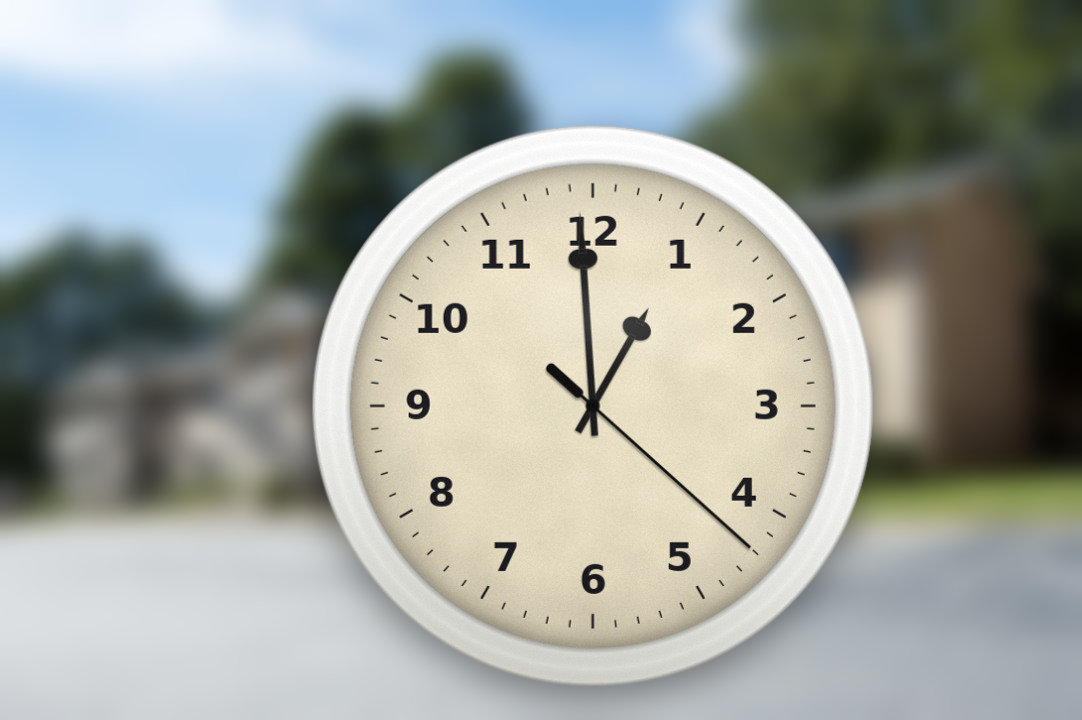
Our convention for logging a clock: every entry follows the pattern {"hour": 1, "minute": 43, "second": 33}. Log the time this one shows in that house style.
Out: {"hour": 12, "minute": 59, "second": 22}
